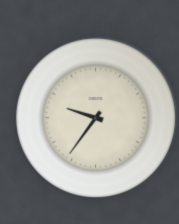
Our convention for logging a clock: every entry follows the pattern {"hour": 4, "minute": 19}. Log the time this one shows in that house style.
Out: {"hour": 9, "minute": 36}
